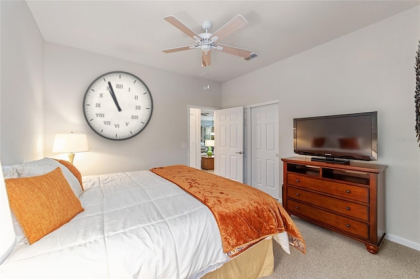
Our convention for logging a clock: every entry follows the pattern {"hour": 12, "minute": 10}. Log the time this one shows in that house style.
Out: {"hour": 10, "minute": 56}
